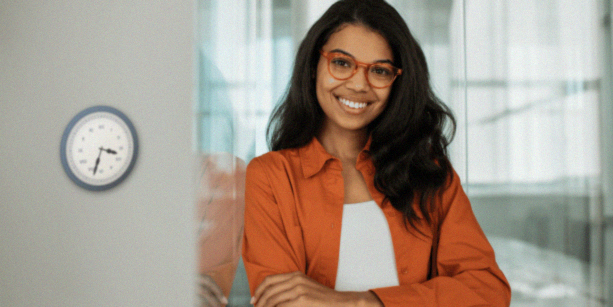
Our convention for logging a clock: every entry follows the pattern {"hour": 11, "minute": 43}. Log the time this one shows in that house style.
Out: {"hour": 3, "minute": 33}
